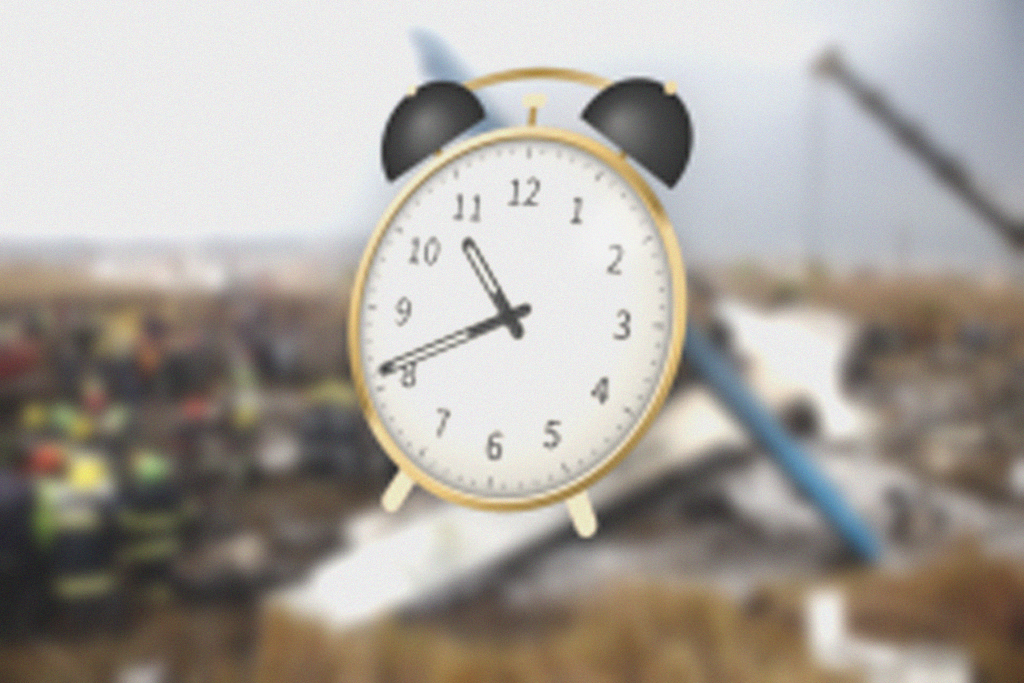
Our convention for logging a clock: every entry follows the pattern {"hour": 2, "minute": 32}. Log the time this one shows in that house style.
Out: {"hour": 10, "minute": 41}
